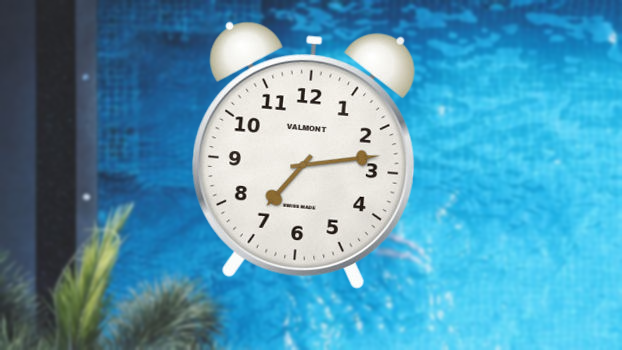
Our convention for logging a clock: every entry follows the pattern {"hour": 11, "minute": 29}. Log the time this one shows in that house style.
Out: {"hour": 7, "minute": 13}
